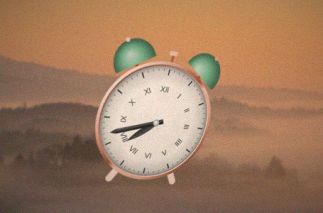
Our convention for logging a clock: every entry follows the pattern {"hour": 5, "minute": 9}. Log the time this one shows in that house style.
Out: {"hour": 7, "minute": 42}
